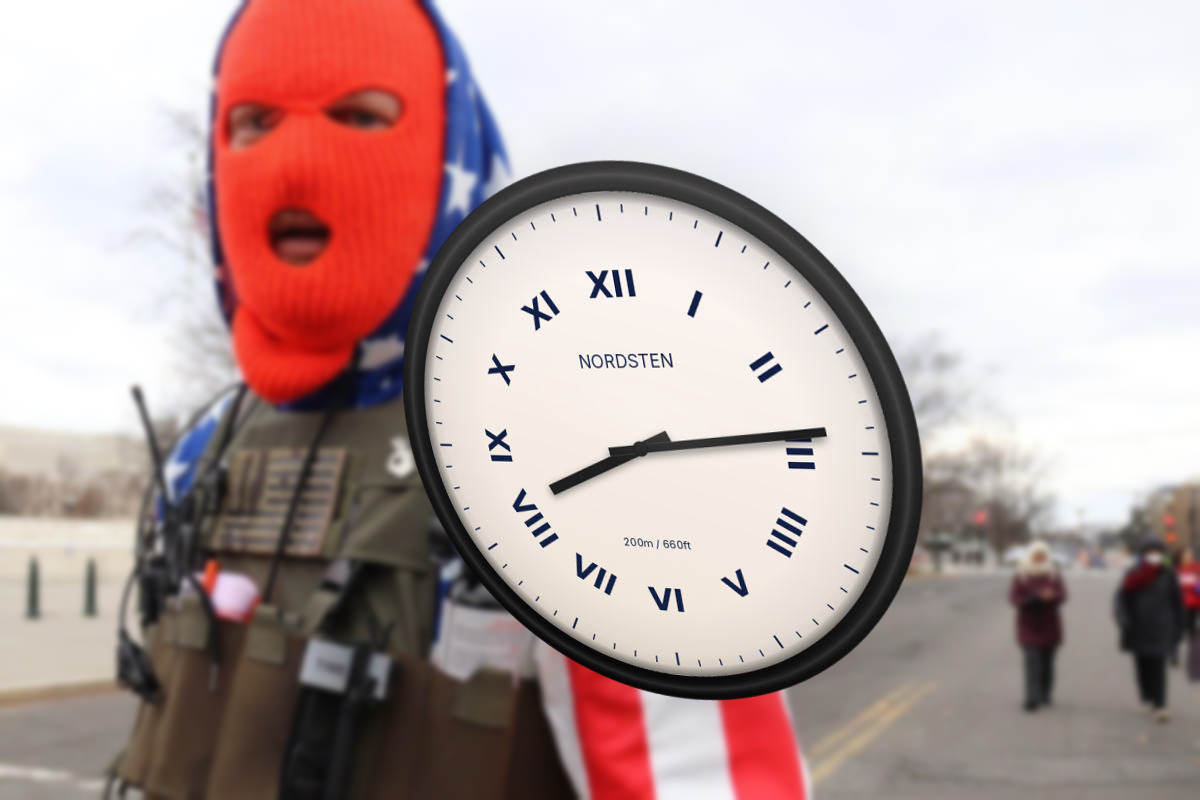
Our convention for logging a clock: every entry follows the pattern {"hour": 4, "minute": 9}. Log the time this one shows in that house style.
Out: {"hour": 8, "minute": 14}
